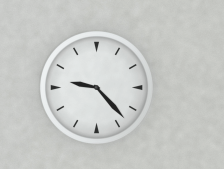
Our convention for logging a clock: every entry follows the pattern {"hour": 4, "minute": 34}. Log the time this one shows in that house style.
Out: {"hour": 9, "minute": 23}
